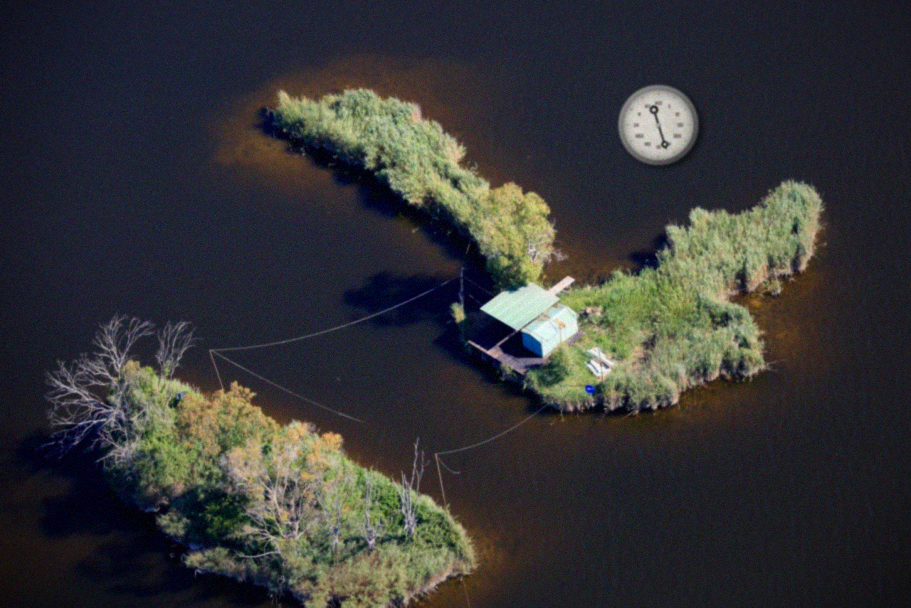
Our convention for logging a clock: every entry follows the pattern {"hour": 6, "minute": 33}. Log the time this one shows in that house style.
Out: {"hour": 11, "minute": 27}
